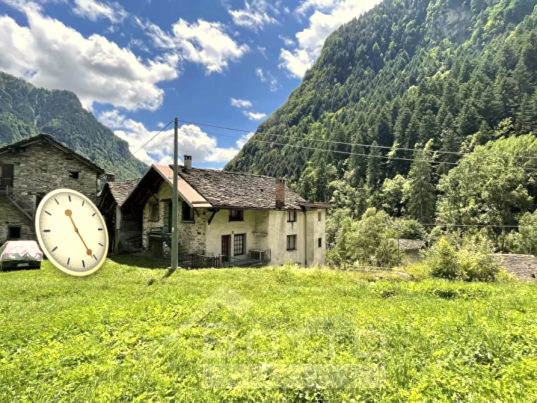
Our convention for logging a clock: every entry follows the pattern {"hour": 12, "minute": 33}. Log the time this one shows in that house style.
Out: {"hour": 11, "minute": 26}
